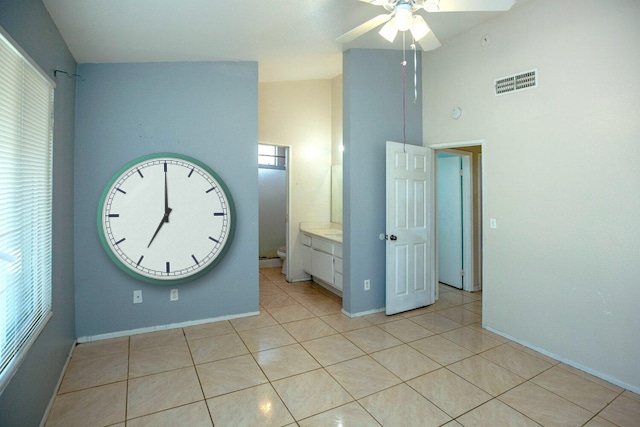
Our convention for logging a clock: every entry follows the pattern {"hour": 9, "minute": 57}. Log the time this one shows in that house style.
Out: {"hour": 7, "minute": 0}
